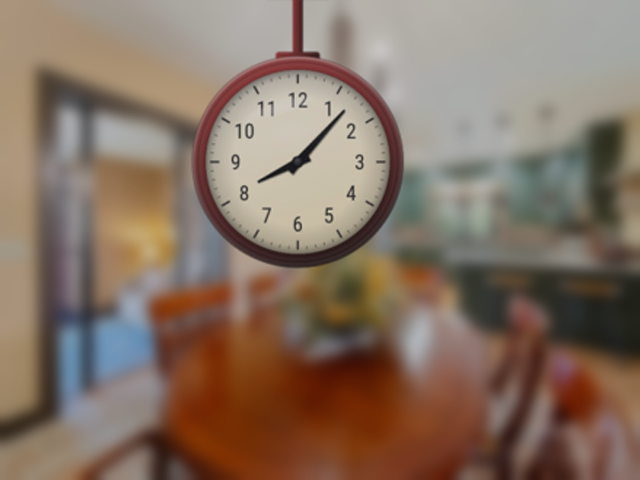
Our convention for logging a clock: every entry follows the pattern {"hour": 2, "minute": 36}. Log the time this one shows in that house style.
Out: {"hour": 8, "minute": 7}
